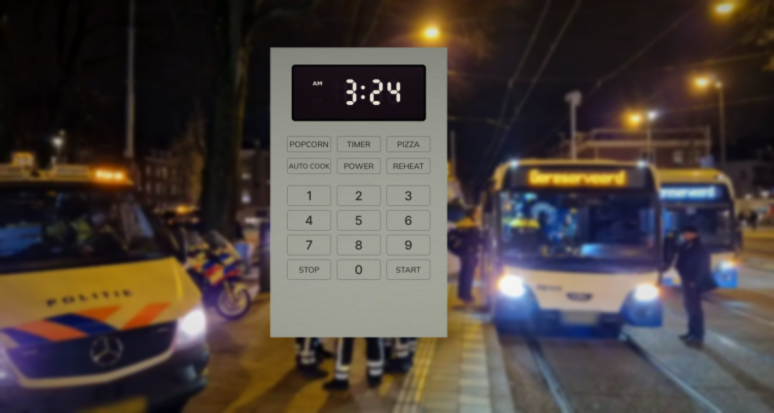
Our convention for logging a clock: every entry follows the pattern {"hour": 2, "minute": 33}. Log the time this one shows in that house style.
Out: {"hour": 3, "minute": 24}
